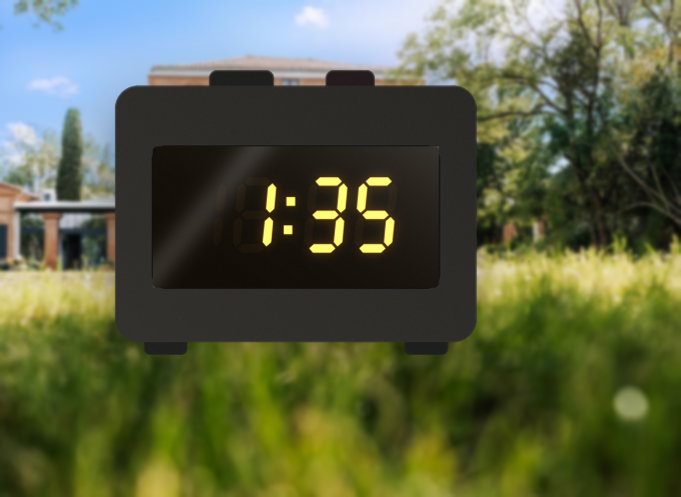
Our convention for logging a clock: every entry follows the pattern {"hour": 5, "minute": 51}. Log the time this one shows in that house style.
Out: {"hour": 1, "minute": 35}
